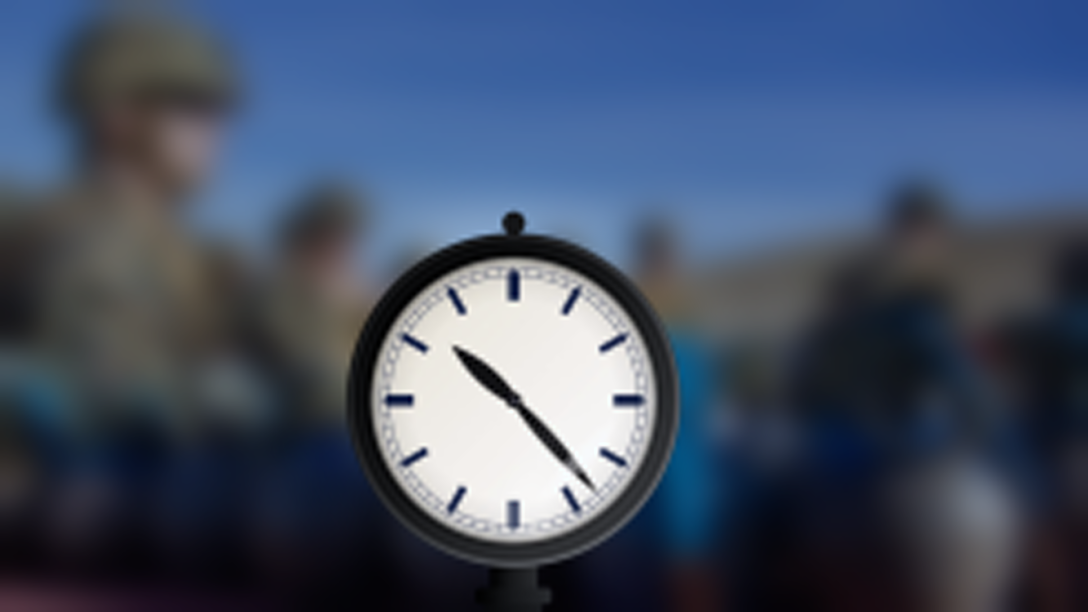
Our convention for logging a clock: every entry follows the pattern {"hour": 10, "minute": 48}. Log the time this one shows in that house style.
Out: {"hour": 10, "minute": 23}
